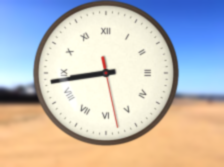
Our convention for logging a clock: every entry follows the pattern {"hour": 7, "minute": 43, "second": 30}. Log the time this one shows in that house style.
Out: {"hour": 8, "minute": 43, "second": 28}
